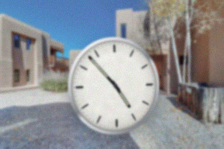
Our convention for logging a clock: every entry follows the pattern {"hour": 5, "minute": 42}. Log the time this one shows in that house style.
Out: {"hour": 4, "minute": 53}
